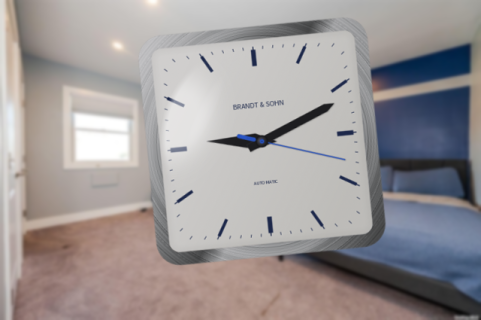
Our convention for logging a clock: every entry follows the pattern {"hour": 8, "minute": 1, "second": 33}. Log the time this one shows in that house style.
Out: {"hour": 9, "minute": 11, "second": 18}
